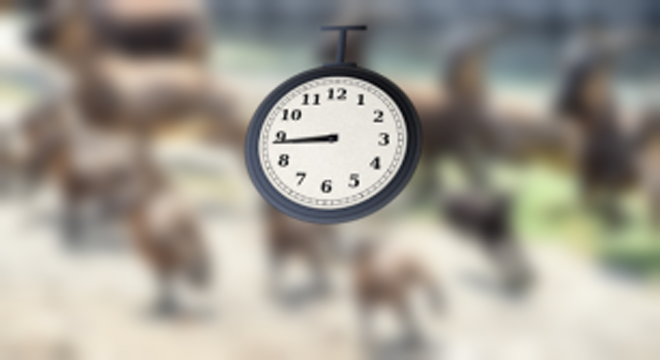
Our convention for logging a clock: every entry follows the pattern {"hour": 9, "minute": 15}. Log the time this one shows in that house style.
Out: {"hour": 8, "minute": 44}
